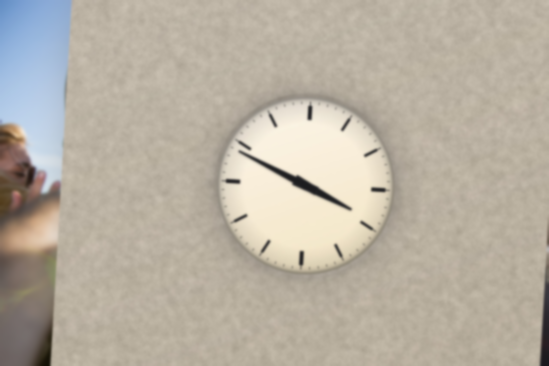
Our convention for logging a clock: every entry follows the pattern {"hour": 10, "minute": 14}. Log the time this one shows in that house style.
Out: {"hour": 3, "minute": 49}
